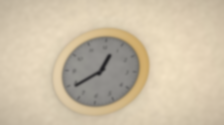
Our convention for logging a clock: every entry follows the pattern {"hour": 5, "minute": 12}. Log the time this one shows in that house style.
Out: {"hour": 12, "minute": 39}
